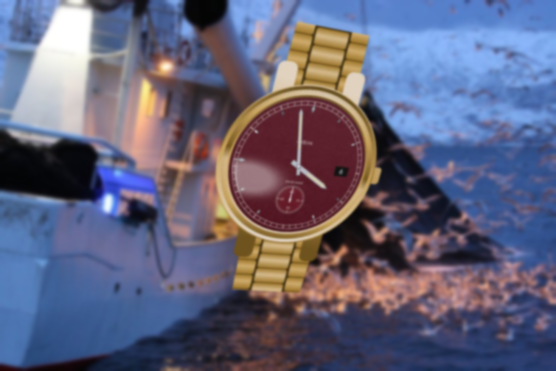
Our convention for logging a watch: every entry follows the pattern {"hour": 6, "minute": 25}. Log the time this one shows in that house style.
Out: {"hour": 3, "minute": 58}
